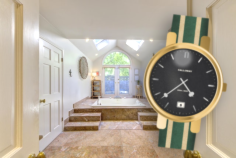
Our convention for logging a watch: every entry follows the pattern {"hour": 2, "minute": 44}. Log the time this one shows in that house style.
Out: {"hour": 4, "minute": 38}
